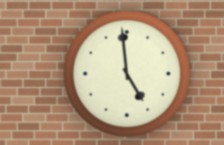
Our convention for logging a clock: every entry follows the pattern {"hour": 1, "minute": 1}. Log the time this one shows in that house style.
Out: {"hour": 4, "minute": 59}
